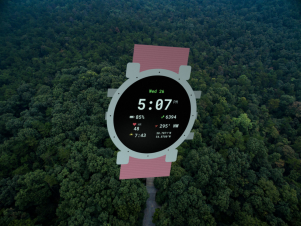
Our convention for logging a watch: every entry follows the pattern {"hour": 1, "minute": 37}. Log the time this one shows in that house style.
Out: {"hour": 5, "minute": 7}
